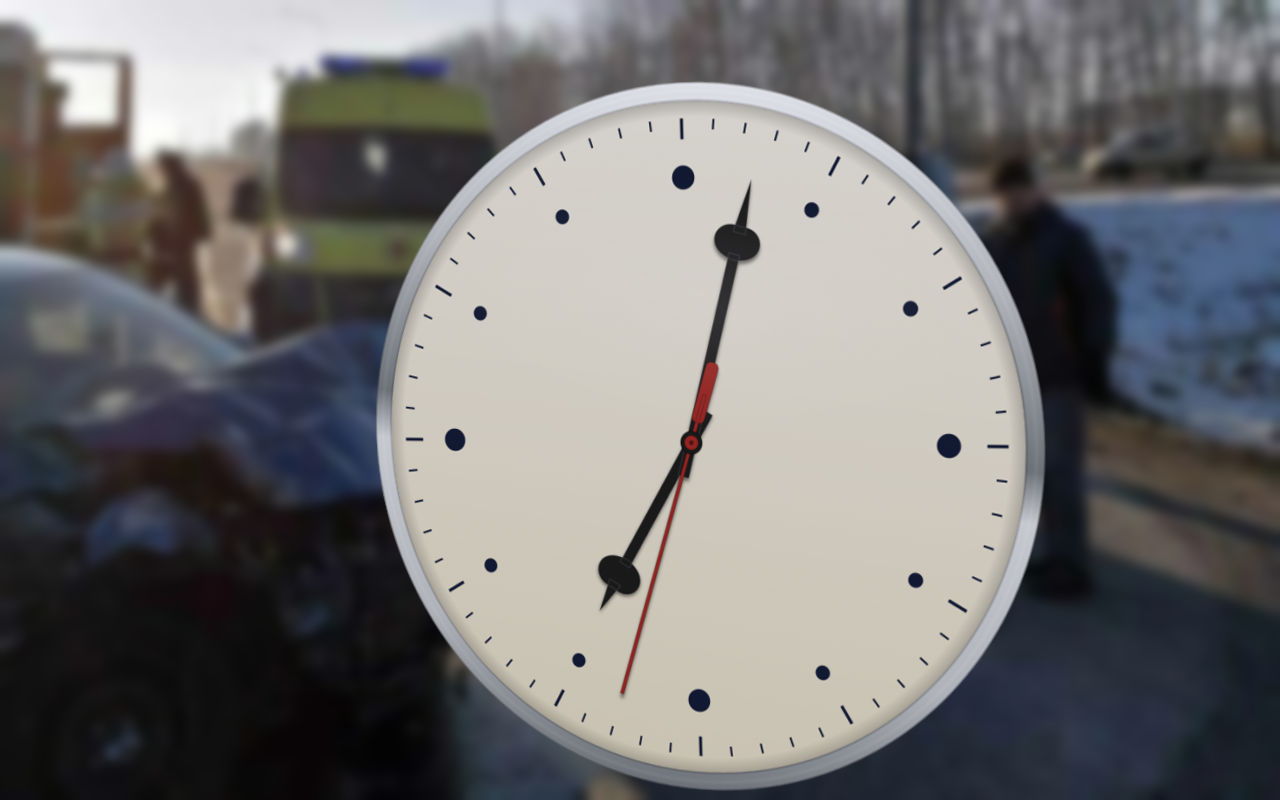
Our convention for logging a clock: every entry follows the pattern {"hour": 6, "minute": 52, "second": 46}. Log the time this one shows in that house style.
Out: {"hour": 7, "minute": 2, "second": 33}
